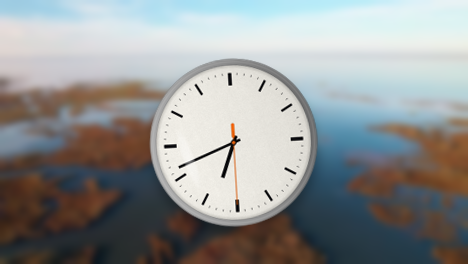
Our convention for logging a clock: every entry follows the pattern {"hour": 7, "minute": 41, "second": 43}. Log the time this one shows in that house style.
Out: {"hour": 6, "minute": 41, "second": 30}
